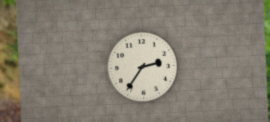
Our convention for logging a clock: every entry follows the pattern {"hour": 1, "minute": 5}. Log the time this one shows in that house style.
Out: {"hour": 2, "minute": 36}
